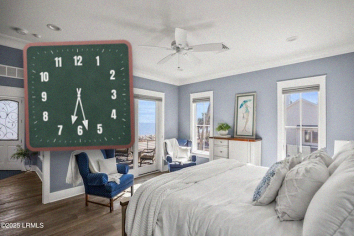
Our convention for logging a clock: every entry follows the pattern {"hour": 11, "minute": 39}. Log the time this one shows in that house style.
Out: {"hour": 6, "minute": 28}
